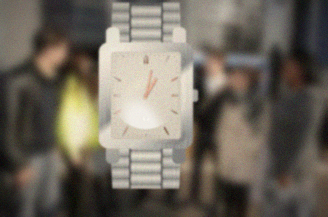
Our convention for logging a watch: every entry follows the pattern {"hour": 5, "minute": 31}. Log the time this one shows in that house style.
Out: {"hour": 1, "minute": 2}
